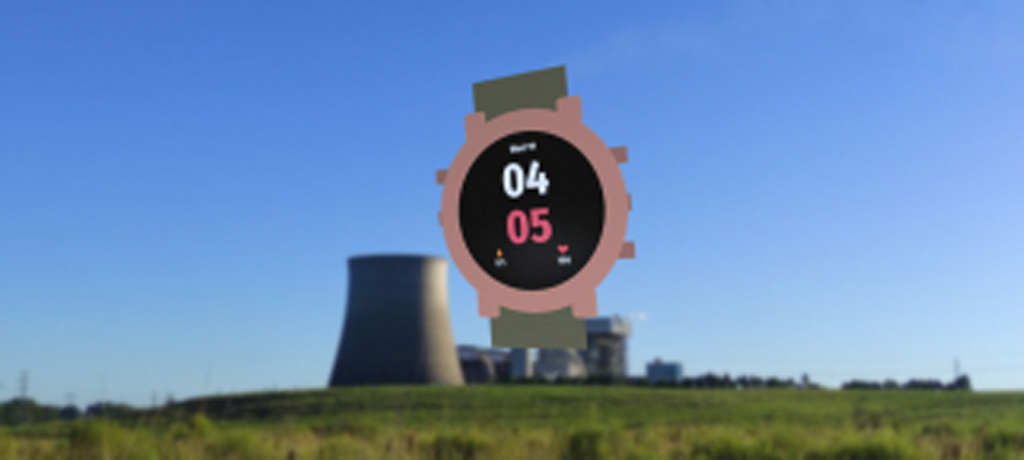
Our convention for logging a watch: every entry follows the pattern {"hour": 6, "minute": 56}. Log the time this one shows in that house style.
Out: {"hour": 4, "minute": 5}
